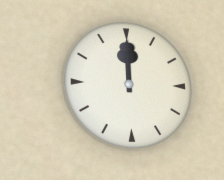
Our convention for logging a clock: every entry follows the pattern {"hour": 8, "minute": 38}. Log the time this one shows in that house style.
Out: {"hour": 12, "minute": 0}
